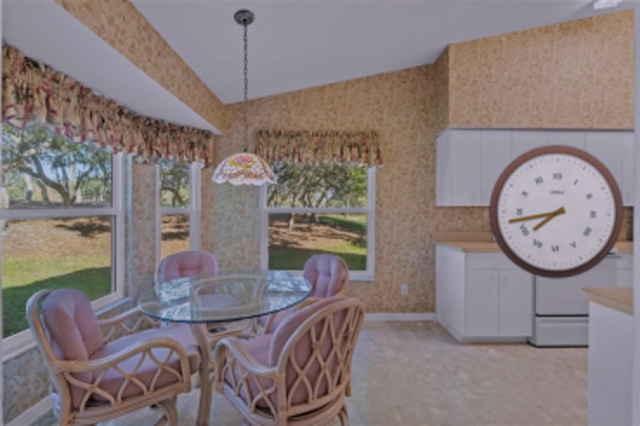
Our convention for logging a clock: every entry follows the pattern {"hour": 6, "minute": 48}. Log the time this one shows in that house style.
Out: {"hour": 7, "minute": 43}
